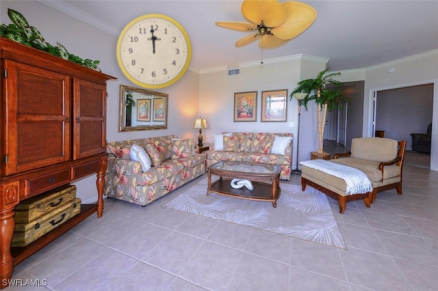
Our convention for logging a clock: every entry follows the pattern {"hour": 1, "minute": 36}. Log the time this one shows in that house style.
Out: {"hour": 11, "minute": 59}
